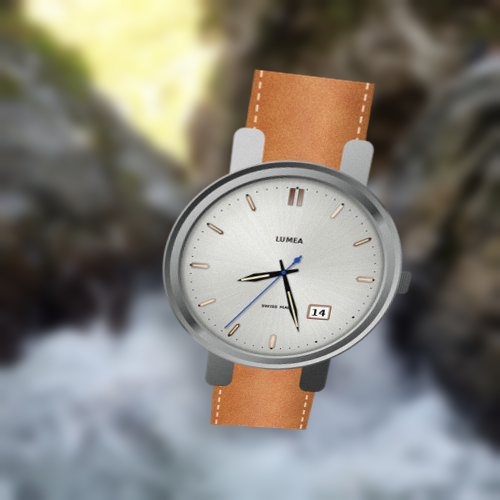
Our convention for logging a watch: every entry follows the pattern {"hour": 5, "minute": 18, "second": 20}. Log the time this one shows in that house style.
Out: {"hour": 8, "minute": 26, "second": 36}
